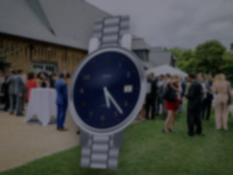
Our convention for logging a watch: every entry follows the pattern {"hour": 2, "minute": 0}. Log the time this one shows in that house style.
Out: {"hour": 5, "minute": 23}
